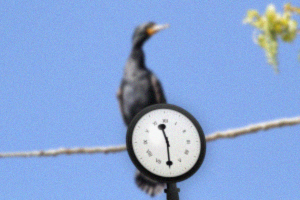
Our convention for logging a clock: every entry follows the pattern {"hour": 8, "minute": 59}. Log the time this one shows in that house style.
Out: {"hour": 11, "minute": 30}
